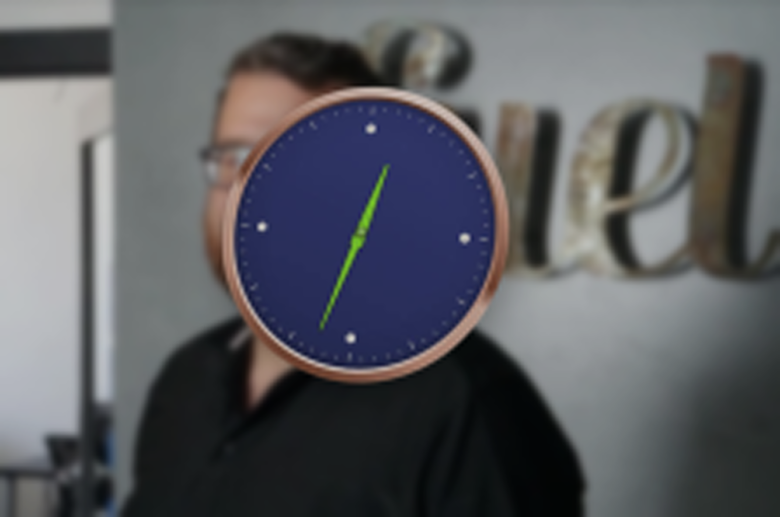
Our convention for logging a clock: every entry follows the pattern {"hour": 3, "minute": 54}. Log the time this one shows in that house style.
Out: {"hour": 12, "minute": 33}
